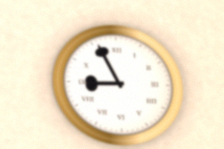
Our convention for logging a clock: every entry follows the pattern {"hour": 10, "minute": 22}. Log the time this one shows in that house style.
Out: {"hour": 8, "minute": 56}
